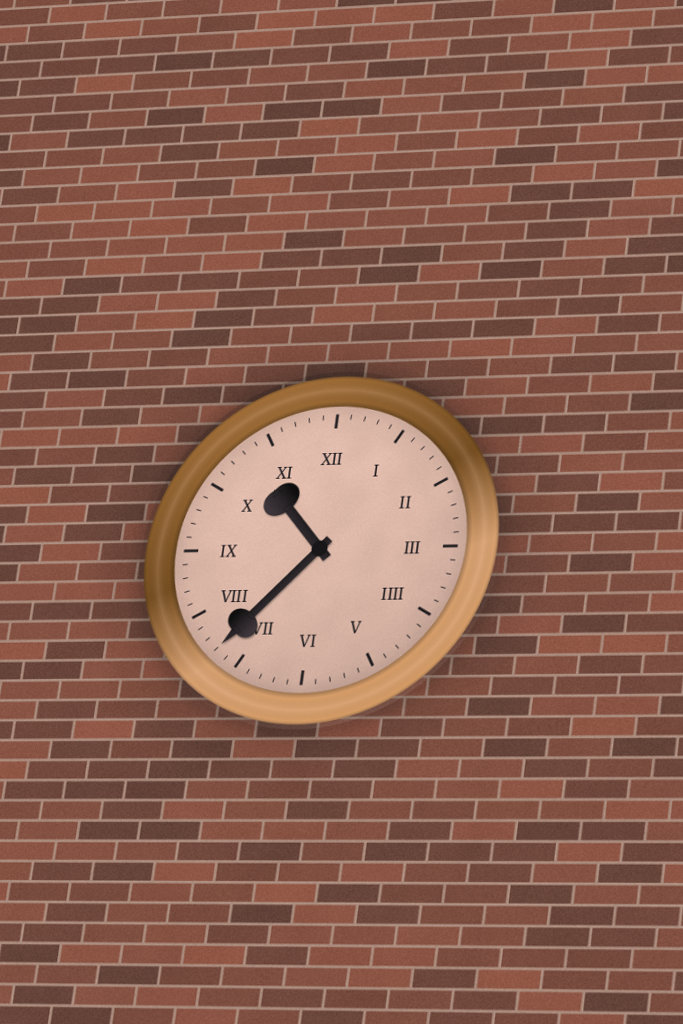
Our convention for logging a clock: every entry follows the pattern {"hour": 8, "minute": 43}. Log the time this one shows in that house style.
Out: {"hour": 10, "minute": 37}
